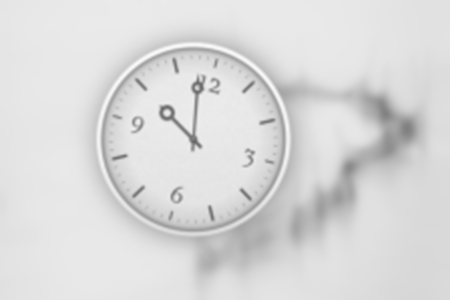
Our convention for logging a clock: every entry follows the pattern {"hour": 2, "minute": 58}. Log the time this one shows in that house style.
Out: {"hour": 9, "minute": 58}
